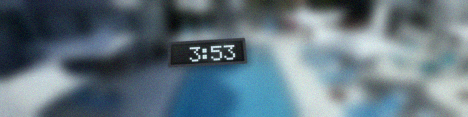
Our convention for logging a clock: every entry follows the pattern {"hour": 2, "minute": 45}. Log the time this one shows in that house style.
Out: {"hour": 3, "minute": 53}
